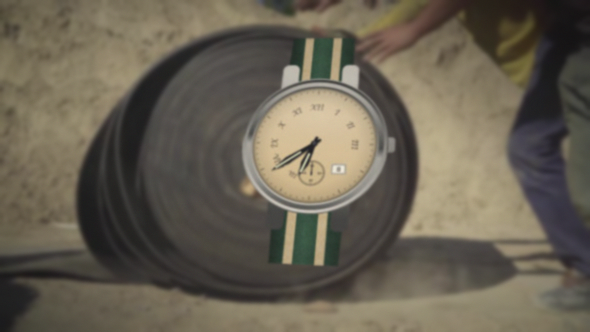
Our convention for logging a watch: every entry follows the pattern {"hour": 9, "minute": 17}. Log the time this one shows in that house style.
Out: {"hour": 6, "minute": 39}
